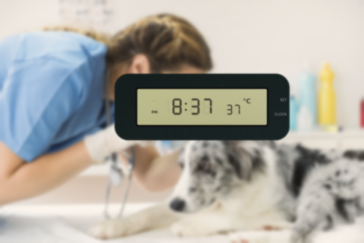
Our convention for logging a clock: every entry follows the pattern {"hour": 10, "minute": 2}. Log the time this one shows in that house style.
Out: {"hour": 8, "minute": 37}
